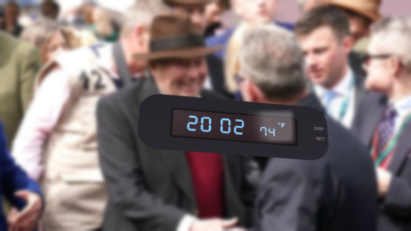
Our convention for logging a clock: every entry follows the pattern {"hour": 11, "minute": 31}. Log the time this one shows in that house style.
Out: {"hour": 20, "minute": 2}
